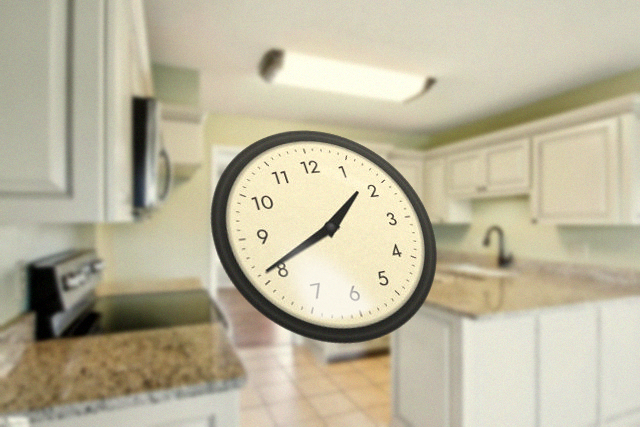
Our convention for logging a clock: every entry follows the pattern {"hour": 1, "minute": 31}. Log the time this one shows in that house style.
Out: {"hour": 1, "minute": 41}
